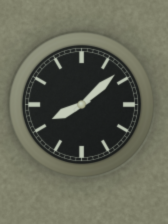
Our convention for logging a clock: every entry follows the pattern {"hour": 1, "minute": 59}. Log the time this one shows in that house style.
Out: {"hour": 8, "minute": 8}
